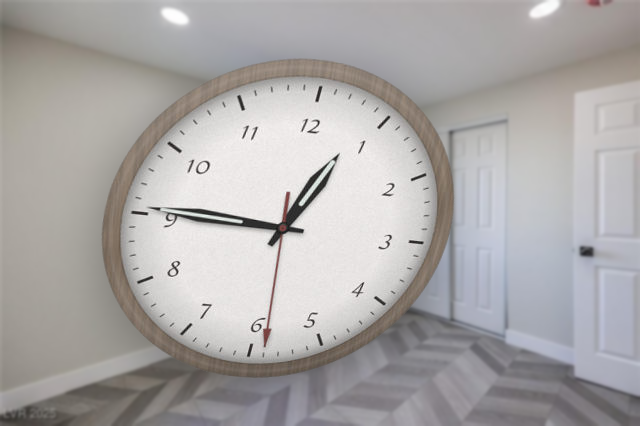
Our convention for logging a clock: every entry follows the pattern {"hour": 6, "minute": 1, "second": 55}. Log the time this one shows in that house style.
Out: {"hour": 12, "minute": 45, "second": 29}
